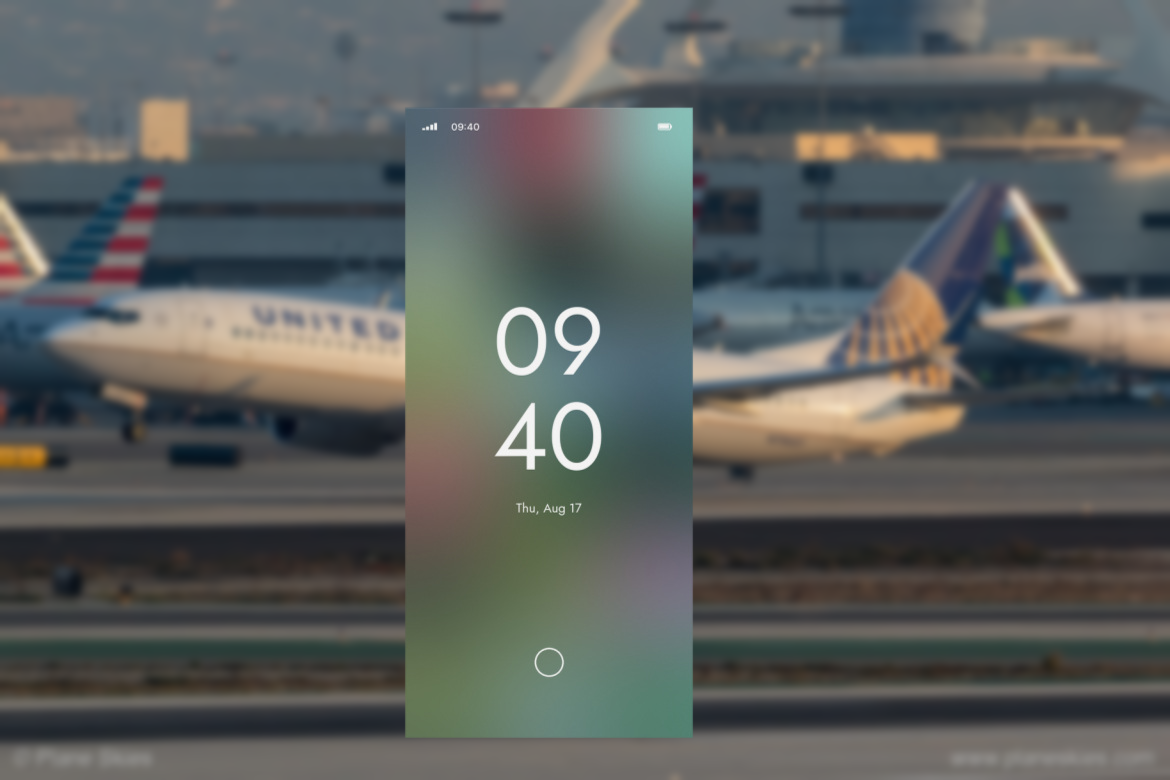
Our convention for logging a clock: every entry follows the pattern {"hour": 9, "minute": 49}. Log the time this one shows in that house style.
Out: {"hour": 9, "minute": 40}
